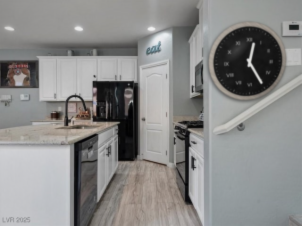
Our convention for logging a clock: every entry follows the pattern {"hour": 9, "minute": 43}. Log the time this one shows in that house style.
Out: {"hour": 12, "minute": 25}
